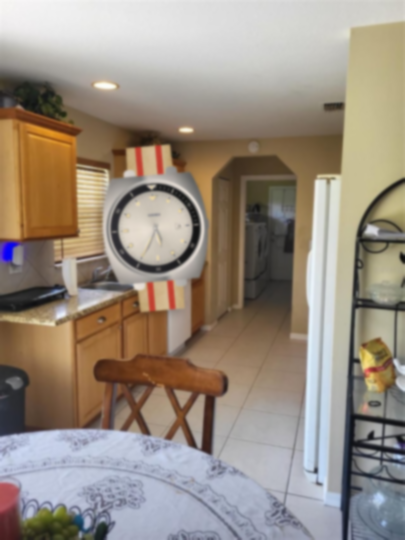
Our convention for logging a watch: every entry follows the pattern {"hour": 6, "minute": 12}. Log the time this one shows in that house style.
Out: {"hour": 5, "minute": 35}
